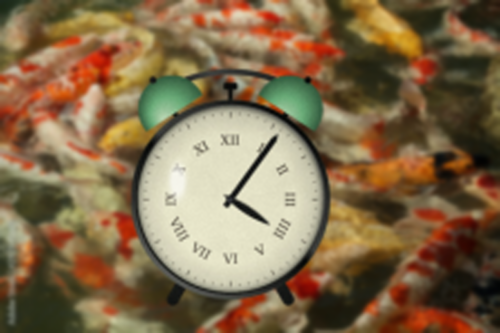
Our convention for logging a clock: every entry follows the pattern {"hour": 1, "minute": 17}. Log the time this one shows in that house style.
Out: {"hour": 4, "minute": 6}
